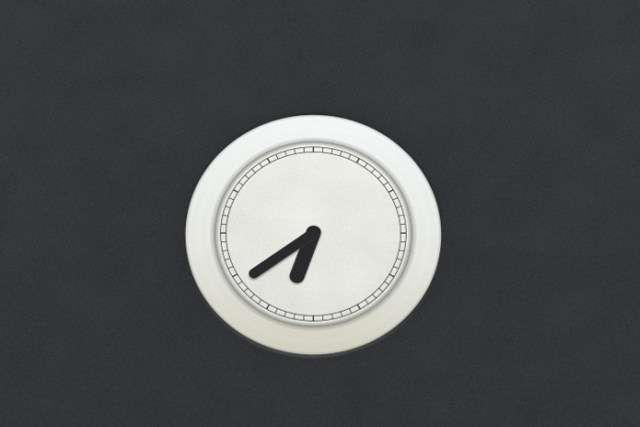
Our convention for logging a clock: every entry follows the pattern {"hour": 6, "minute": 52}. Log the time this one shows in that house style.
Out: {"hour": 6, "minute": 39}
